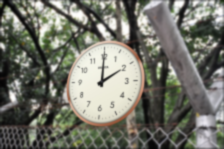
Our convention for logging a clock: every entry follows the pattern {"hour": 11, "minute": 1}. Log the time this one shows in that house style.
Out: {"hour": 2, "minute": 0}
